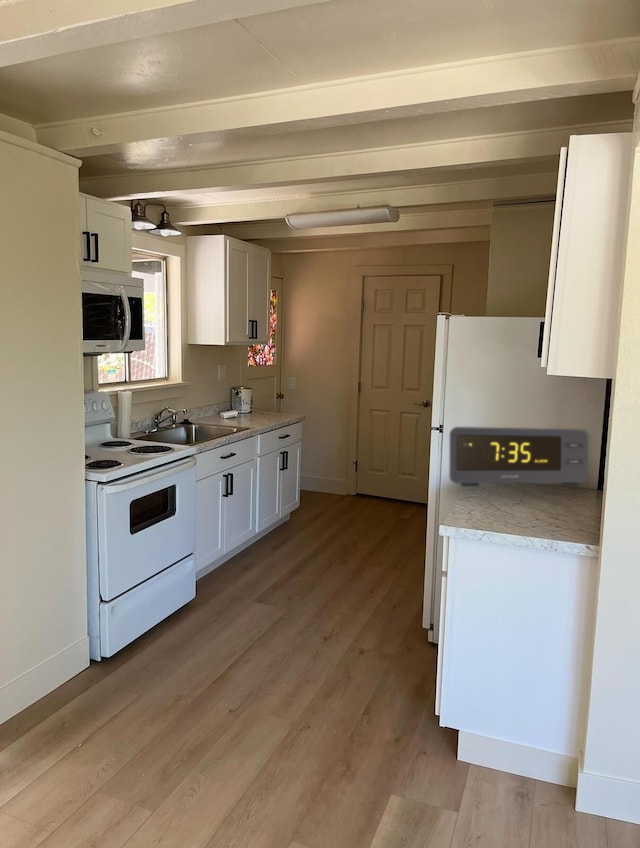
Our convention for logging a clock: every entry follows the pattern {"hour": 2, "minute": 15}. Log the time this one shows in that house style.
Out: {"hour": 7, "minute": 35}
